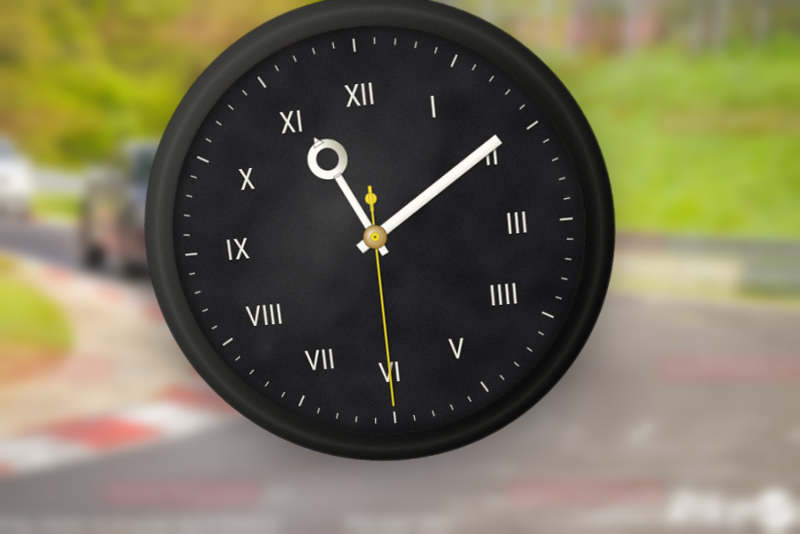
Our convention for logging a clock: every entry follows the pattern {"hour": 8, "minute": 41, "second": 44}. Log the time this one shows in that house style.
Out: {"hour": 11, "minute": 9, "second": 30}
